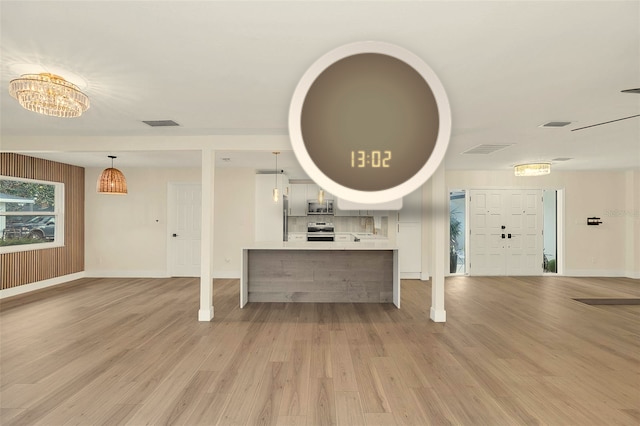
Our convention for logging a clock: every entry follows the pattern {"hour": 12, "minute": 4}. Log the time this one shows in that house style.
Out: {"hour": 13, "minute": 2}
